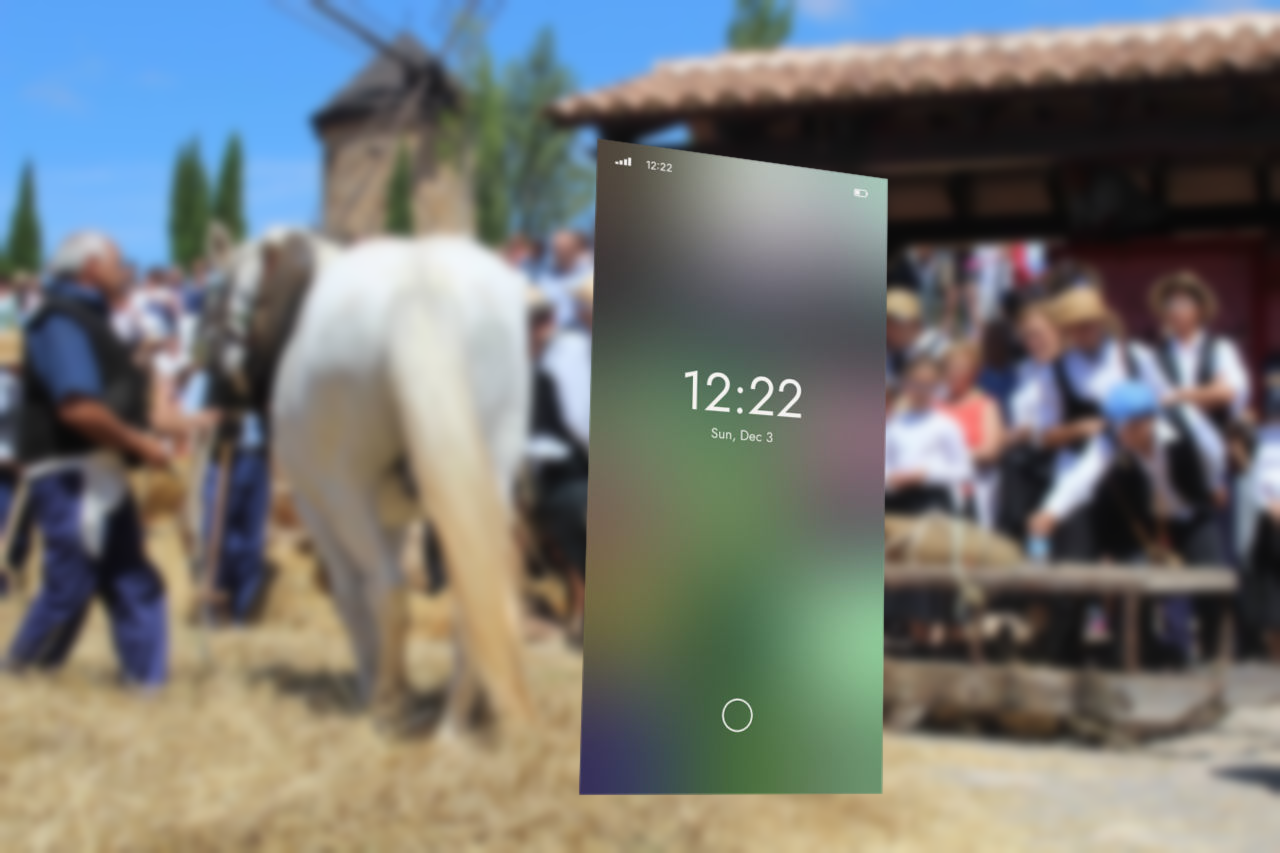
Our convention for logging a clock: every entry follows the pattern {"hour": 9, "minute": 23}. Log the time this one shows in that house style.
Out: {"hour": 12, "minute": 22}
